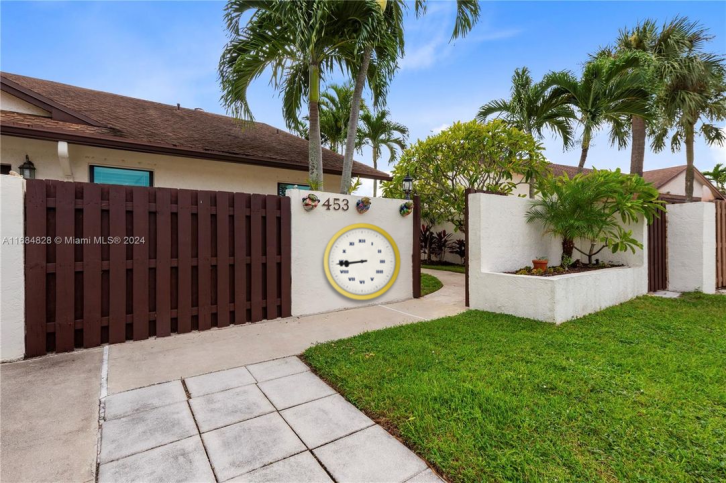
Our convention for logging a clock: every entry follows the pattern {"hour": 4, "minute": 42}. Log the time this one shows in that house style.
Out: {"hour": 8, "minute": 44}
